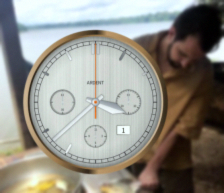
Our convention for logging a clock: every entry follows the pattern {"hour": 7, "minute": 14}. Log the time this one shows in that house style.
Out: {"hour": 3, "minute": 38}
